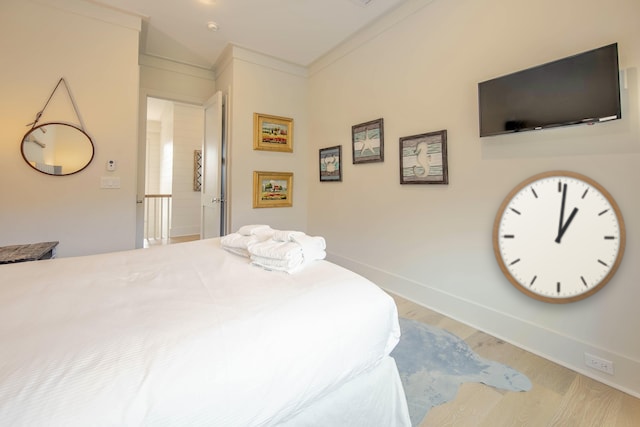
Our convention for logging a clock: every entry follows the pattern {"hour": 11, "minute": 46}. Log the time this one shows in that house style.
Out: {"hour": 1, "minute": 1}
